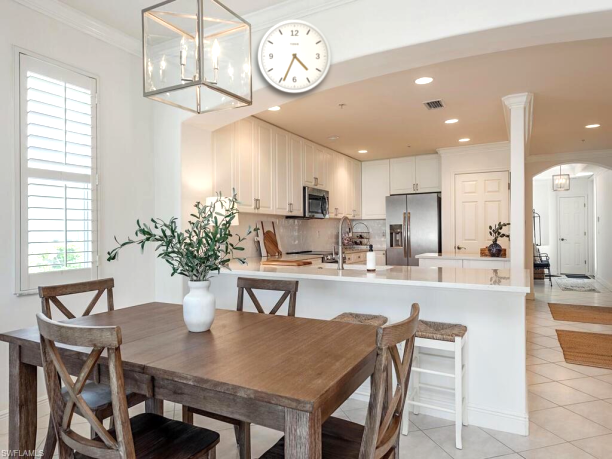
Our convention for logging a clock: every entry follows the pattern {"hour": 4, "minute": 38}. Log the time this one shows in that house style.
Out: {"hour": 4, "minute": 34}
